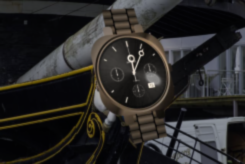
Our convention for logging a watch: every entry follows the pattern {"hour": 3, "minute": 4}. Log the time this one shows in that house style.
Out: {"hour": 12, "minute": 6}
